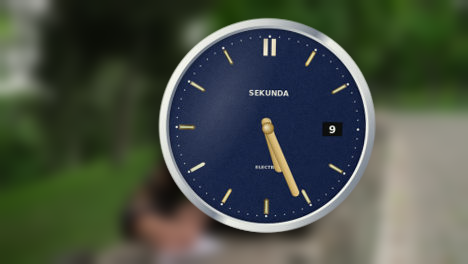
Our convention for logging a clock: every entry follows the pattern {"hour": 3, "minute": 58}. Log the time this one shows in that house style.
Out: {"hour": 5, "minute": 26}
